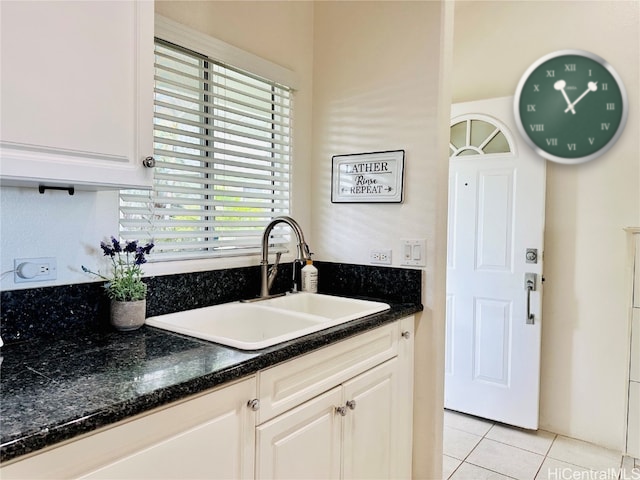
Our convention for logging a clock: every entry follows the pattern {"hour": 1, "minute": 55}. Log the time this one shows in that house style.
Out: {"hour": 11, "minute": 8}
